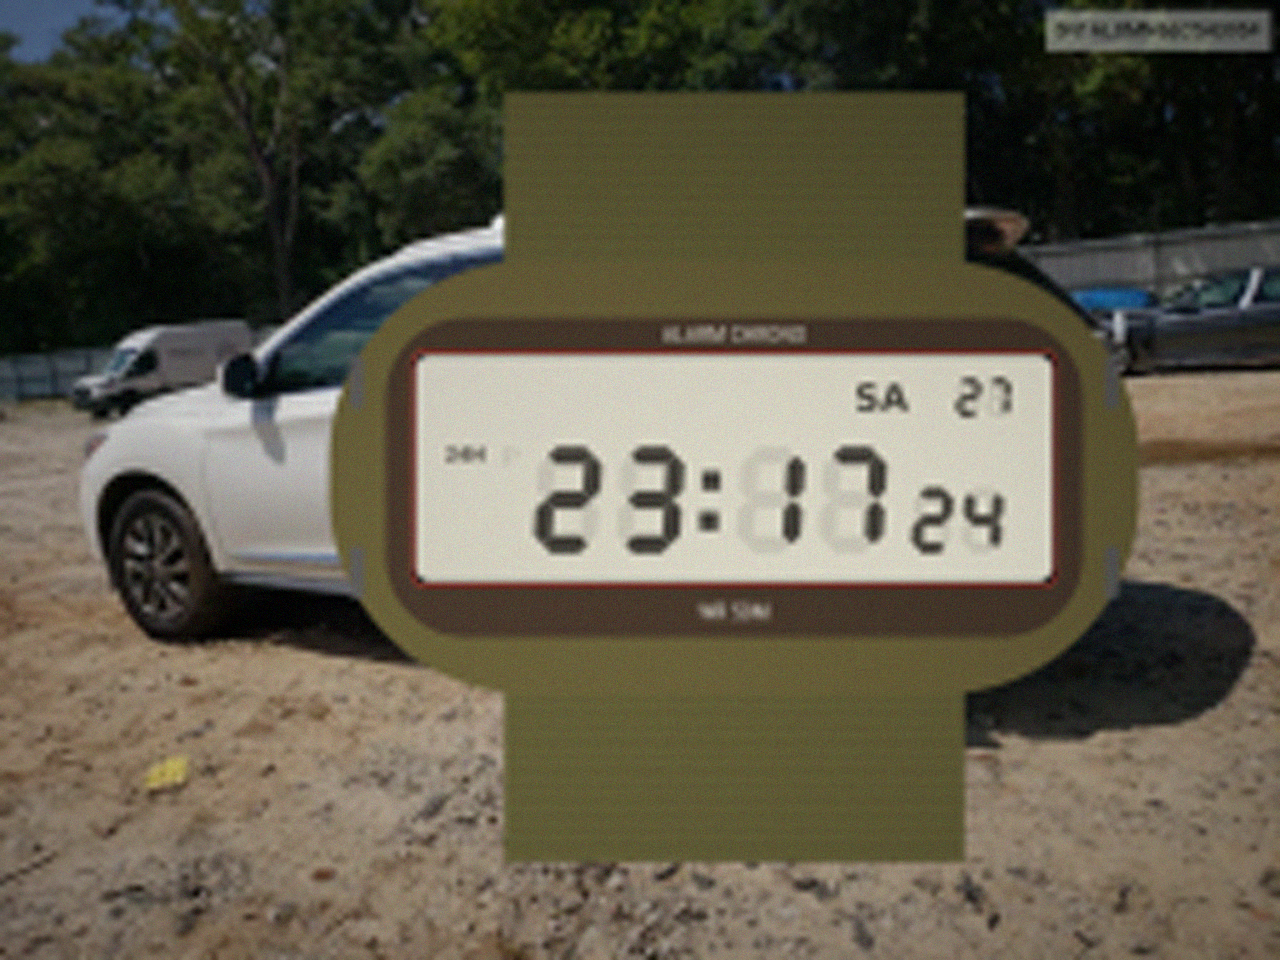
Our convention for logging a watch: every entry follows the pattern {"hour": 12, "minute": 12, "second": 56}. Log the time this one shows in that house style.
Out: {"hour": 23, "minute": 17, "second": 24}
